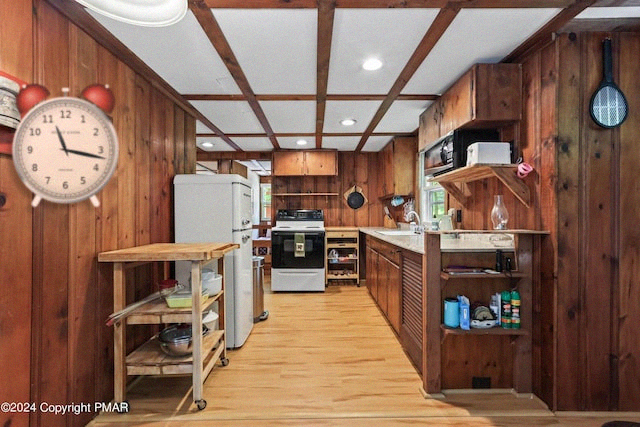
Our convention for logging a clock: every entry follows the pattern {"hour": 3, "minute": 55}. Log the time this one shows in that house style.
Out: {"hour": 11, "minute": 17}
